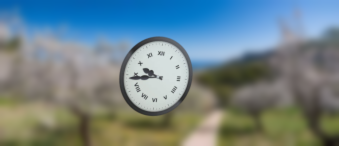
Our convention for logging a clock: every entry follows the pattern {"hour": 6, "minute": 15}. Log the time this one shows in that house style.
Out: {"hour": 9, "minute": 44}
